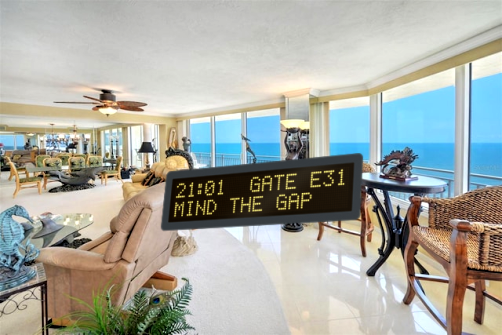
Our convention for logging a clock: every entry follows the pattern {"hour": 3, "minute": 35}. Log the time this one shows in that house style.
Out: {"hour": 21, "minute": 1}
